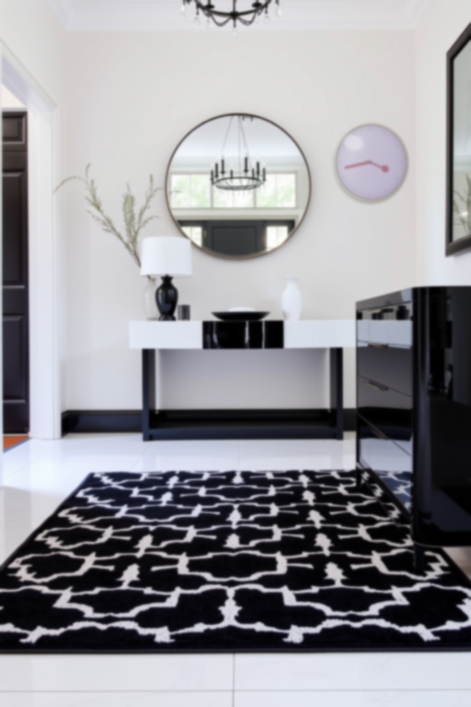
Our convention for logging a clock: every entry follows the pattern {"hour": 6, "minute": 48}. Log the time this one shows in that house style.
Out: {"hour": 3, "minute": 43}
